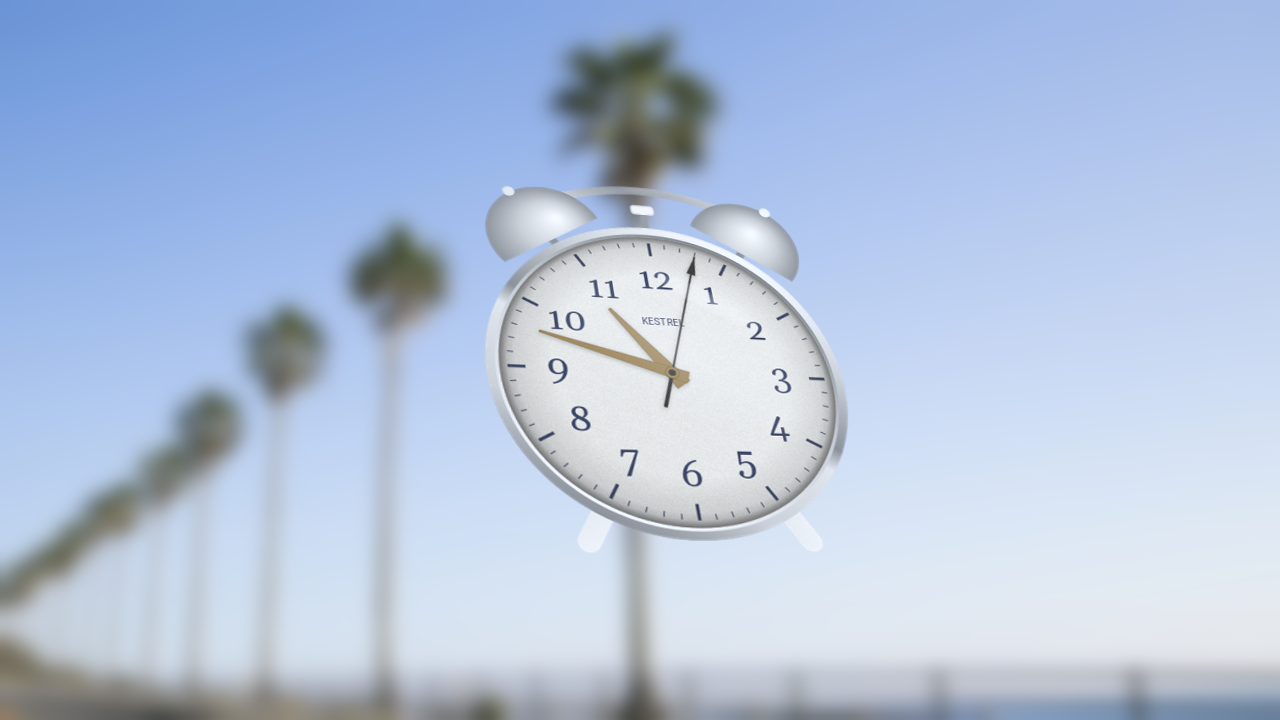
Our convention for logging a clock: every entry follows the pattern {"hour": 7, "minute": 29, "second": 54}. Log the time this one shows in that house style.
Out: {"hour": 10, "minute": 48, "second": 3}
